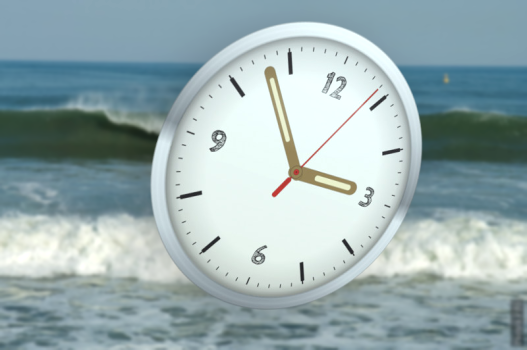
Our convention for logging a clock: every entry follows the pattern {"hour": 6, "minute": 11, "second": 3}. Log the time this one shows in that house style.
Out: {"hour": 2, "minute": 53, "second": 4}
